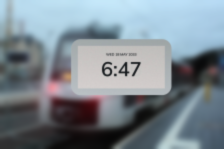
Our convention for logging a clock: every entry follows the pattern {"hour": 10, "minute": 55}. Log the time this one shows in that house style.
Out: {"hour": 6, "minute": 47}
